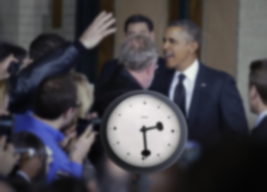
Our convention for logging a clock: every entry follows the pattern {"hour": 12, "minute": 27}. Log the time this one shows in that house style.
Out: {"hour": 2, "minute": 29}
